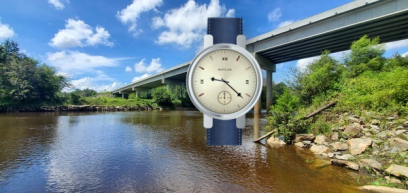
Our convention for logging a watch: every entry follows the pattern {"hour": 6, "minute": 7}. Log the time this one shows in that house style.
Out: {"hour": 9, "minute": 22}
